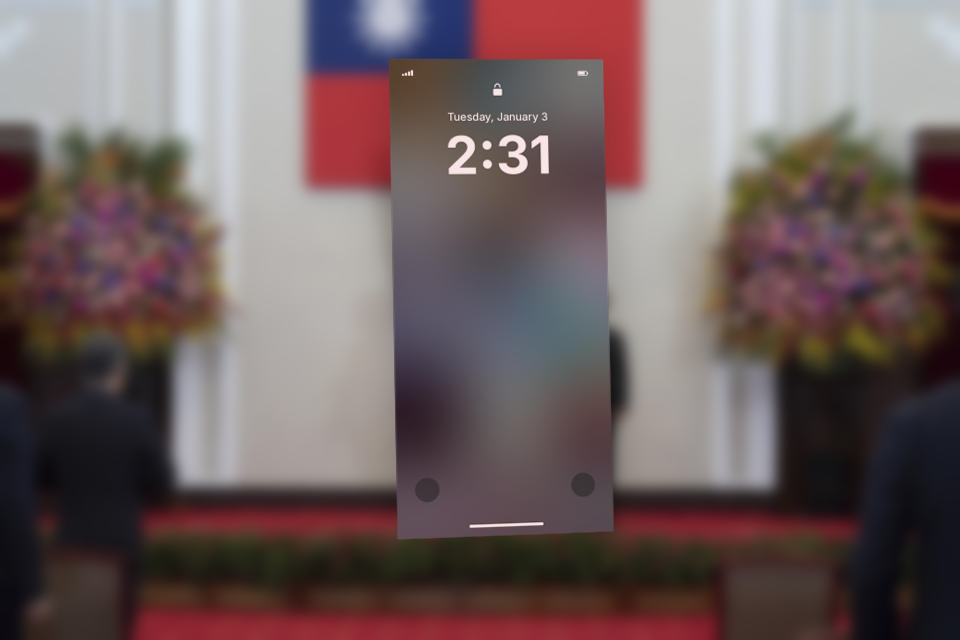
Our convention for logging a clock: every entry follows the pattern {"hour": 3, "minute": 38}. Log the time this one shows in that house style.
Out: {"hour": 2, "minute": 31}
